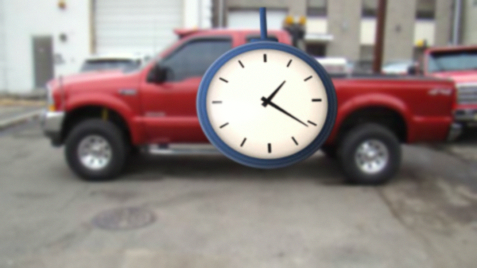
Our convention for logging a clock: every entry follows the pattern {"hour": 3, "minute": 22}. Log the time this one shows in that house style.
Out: {"hour": 1, "minute": 21}
